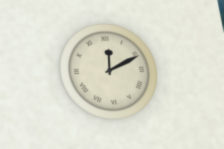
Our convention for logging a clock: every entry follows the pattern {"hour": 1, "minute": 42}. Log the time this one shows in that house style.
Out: {"hour": 12, "minute": 11}
